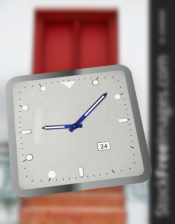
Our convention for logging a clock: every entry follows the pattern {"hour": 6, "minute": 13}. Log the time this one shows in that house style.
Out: {"hour": 9, "minute": 8}
